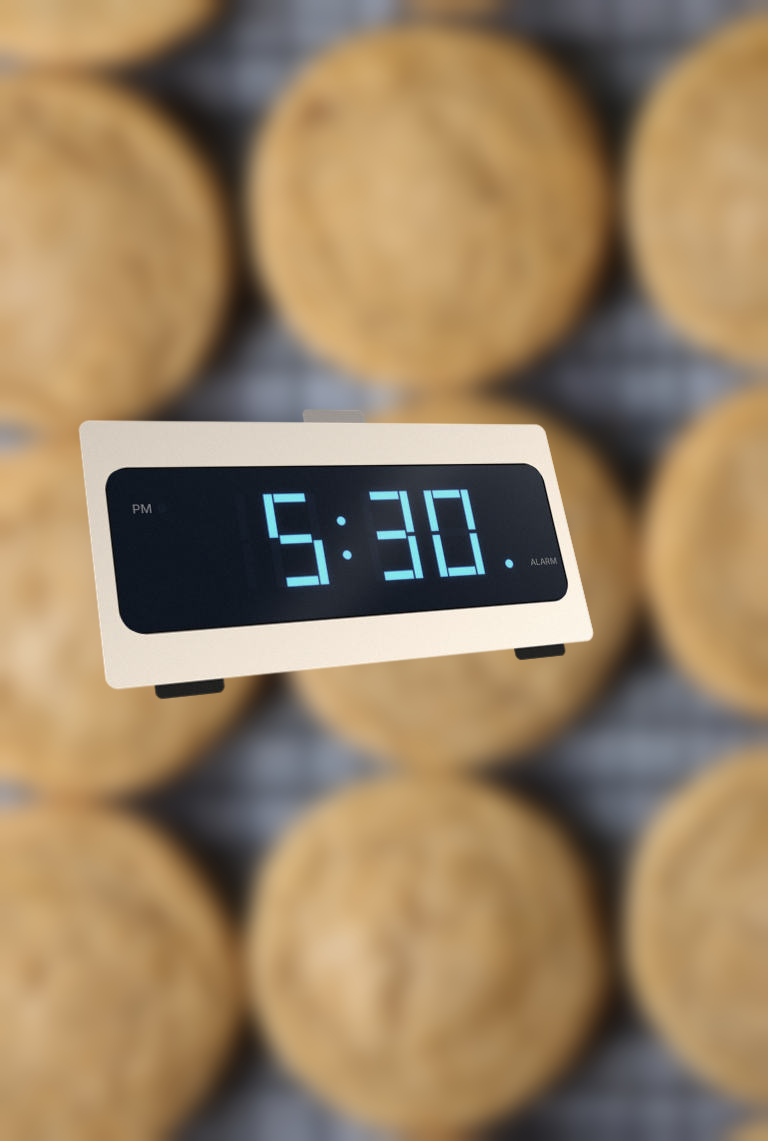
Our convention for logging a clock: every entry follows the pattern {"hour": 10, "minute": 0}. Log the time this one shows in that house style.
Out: {"hour": 5, "minute": 30}
